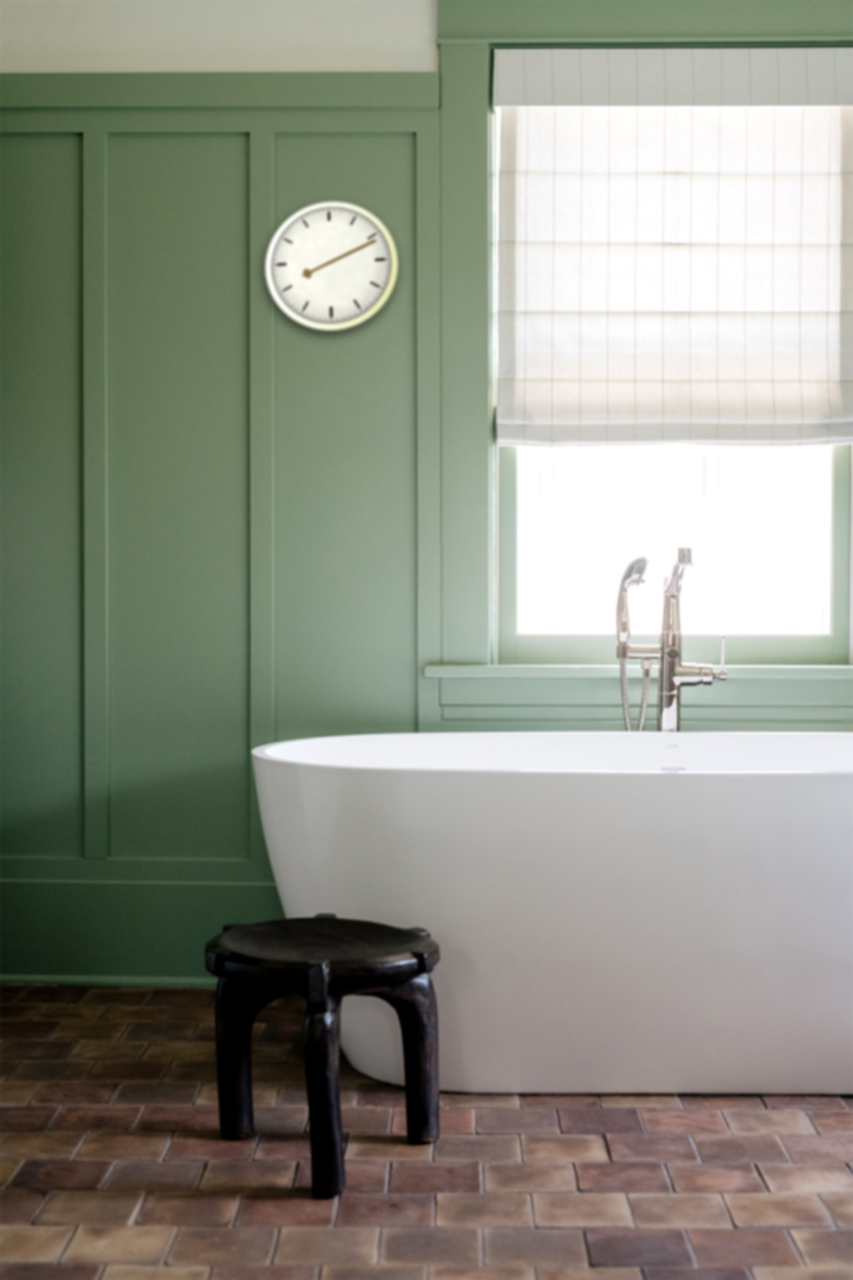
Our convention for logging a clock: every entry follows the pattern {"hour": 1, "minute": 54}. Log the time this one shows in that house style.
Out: {"hour": 8, "minute": 11}
